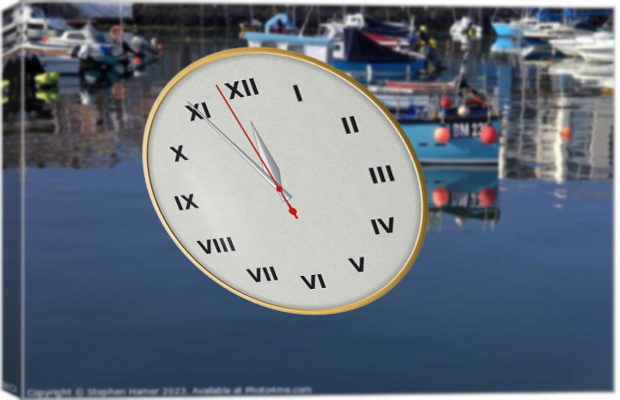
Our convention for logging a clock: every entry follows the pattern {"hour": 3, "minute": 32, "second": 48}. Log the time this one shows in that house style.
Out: {"hour": 11, "minute": 54, "second": 58}
